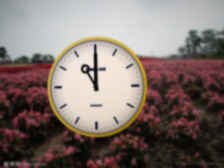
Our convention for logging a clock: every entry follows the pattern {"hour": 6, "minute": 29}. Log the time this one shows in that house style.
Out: {"hour": 11, "minute": 0}
